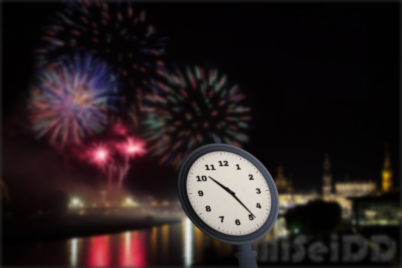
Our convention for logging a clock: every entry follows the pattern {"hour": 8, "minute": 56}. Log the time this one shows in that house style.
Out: {"hour": 10, "minute": 24}
